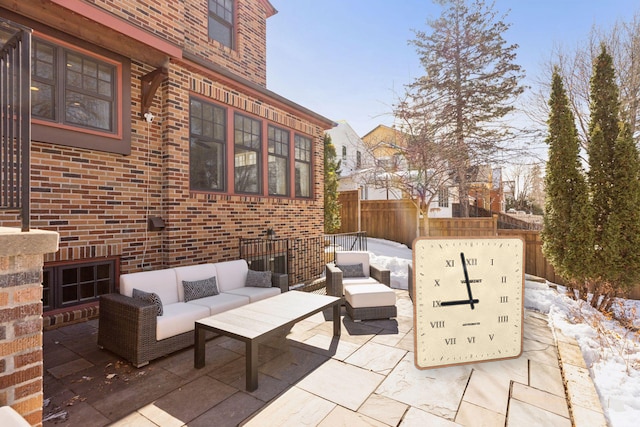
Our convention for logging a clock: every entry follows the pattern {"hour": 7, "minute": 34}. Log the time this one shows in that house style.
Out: {"hour": 8, "minute": 58}
